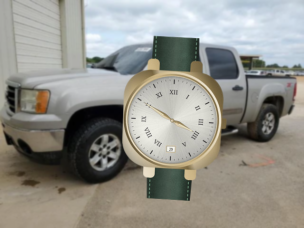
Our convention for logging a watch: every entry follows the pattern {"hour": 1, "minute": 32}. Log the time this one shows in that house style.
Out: {"hour": 3, "minute": 50}
